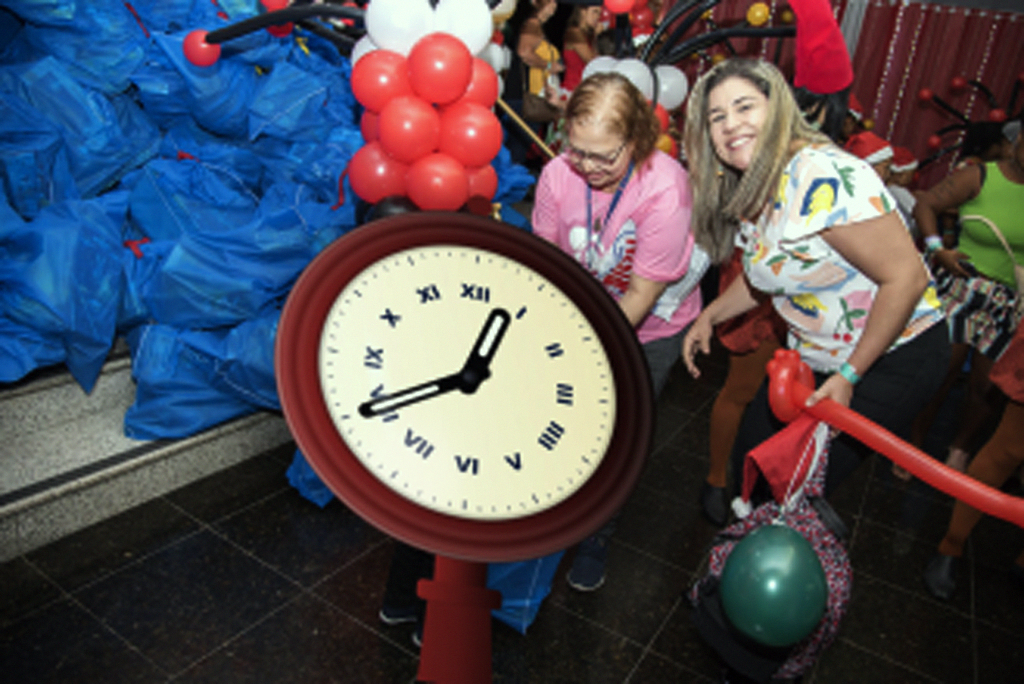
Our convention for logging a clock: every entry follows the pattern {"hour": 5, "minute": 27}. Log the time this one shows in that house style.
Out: {"hour": 12, "minute": 40}
